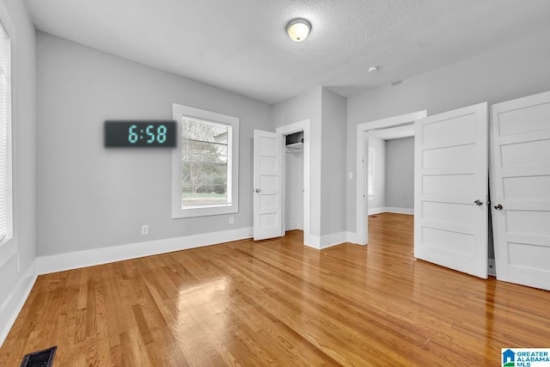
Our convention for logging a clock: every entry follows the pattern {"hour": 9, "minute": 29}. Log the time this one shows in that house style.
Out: {"hour": 6, "minute": 58}
